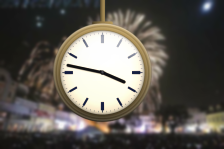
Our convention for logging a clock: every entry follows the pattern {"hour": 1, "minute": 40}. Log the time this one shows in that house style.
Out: {"hour": 3, "minute": 47}
